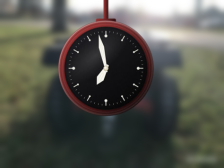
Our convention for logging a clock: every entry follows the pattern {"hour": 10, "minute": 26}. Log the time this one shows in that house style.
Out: {"hour": 6, "minute": 58}
